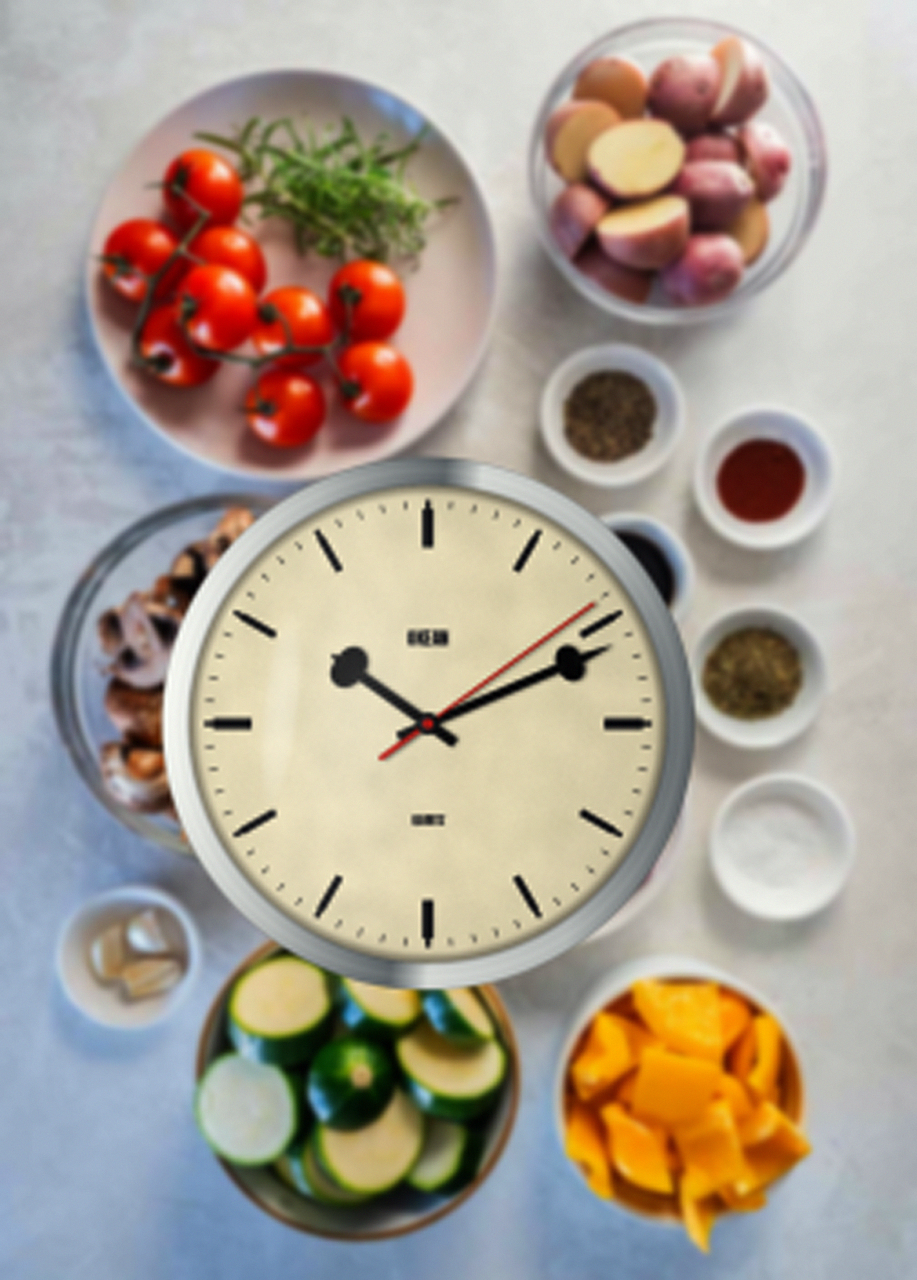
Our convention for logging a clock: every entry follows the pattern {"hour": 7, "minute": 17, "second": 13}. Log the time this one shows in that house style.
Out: {"hour": 10, "minute": 11, "second": 9}
